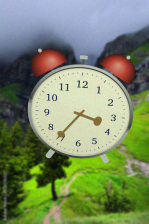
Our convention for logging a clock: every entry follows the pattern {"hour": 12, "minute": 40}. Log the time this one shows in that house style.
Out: {"hour": 3, "minute": 36}
